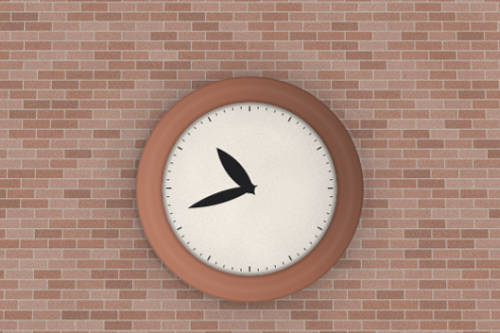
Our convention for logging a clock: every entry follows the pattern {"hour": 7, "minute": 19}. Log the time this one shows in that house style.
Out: {"hour": 10, "minute": 42}
